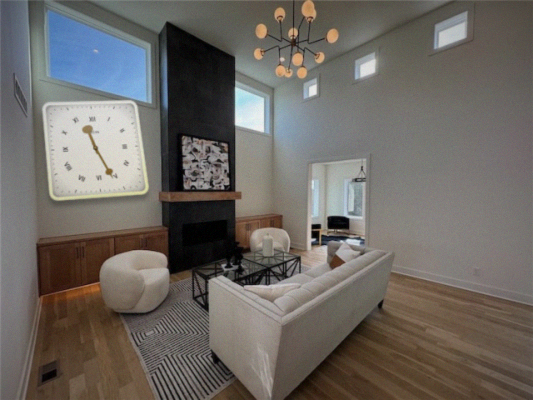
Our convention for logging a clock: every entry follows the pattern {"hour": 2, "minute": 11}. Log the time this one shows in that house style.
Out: {"hour": 11, "minute": 26}
